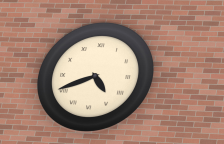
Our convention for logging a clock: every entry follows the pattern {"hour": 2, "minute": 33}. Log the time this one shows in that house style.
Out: {"hour": 4, "minute": 41}
